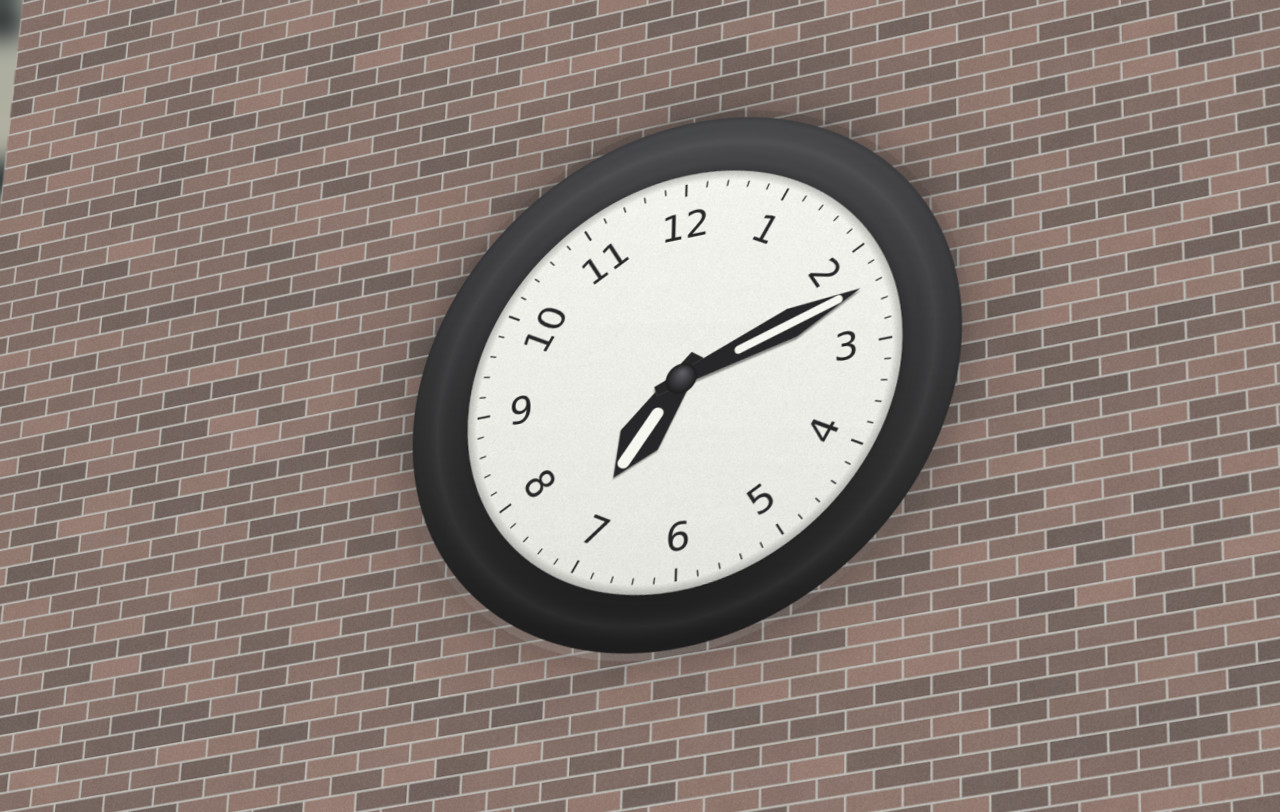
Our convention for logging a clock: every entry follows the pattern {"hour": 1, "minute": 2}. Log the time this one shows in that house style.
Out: {"hour": 7, "minute": 12}
